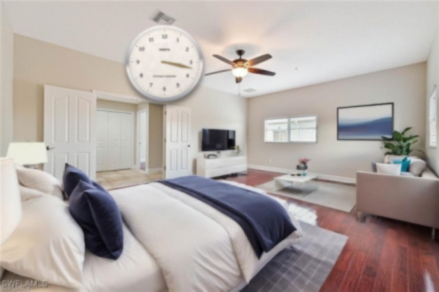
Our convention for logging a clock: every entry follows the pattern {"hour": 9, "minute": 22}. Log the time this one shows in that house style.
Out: {"hour": 3, "minute": 17}
